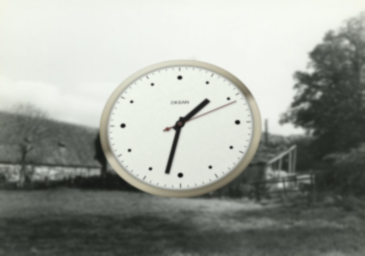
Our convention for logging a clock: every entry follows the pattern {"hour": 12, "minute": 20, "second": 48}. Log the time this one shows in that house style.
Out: {"hour": 1, "minute": 32, "second": 11}
